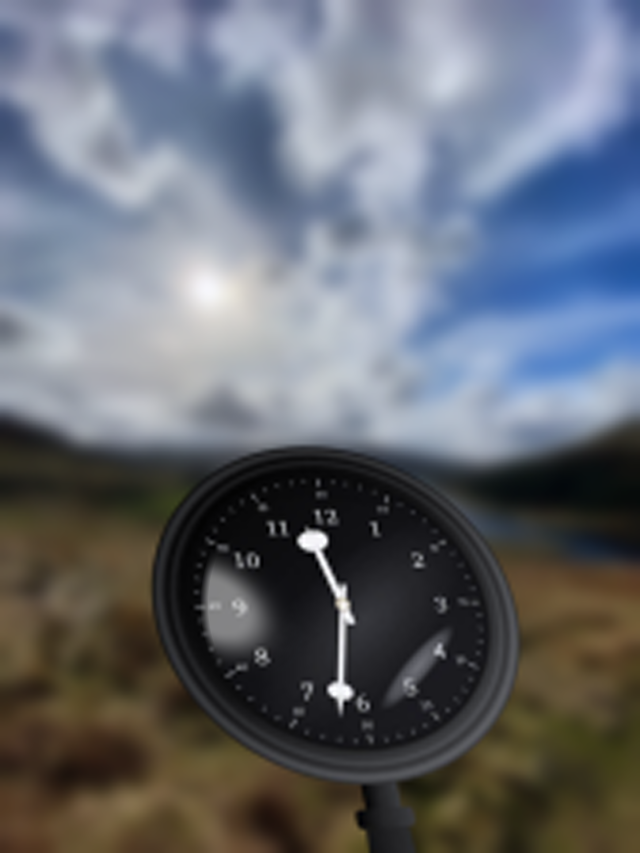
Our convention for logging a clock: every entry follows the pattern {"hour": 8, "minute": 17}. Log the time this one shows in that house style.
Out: {"hour": 11, "minute": 32}
